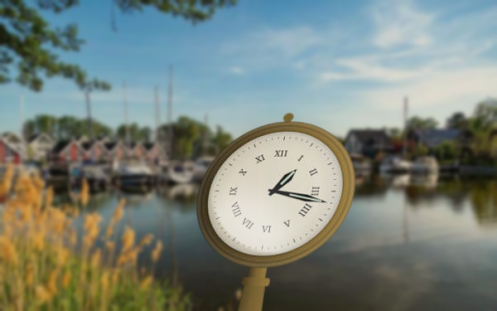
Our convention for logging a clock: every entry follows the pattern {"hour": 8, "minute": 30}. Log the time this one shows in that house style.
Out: {"hour": 1, "minute": 17}
